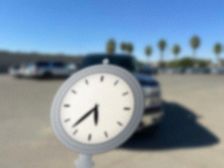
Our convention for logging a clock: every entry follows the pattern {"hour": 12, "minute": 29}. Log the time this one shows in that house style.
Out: {"hour": 5, "minute": 37}
